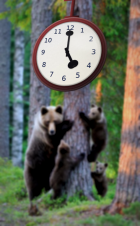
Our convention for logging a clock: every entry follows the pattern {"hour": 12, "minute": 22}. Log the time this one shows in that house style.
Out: {"hour": 5, "minute": 0}
